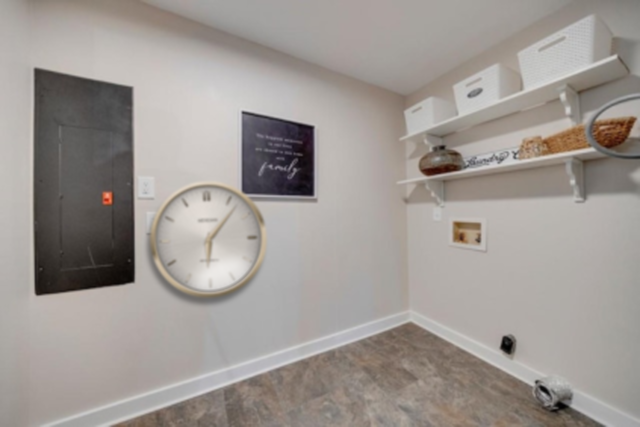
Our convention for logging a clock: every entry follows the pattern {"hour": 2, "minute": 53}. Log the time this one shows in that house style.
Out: {"hour": 6, "minute": 7}
